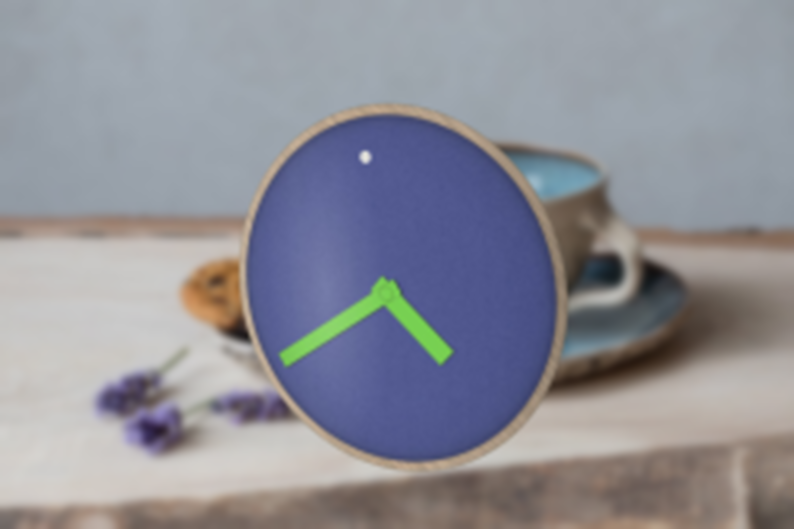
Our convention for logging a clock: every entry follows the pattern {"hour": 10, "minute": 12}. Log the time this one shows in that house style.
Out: {"hour": 4, "minute": 41}
